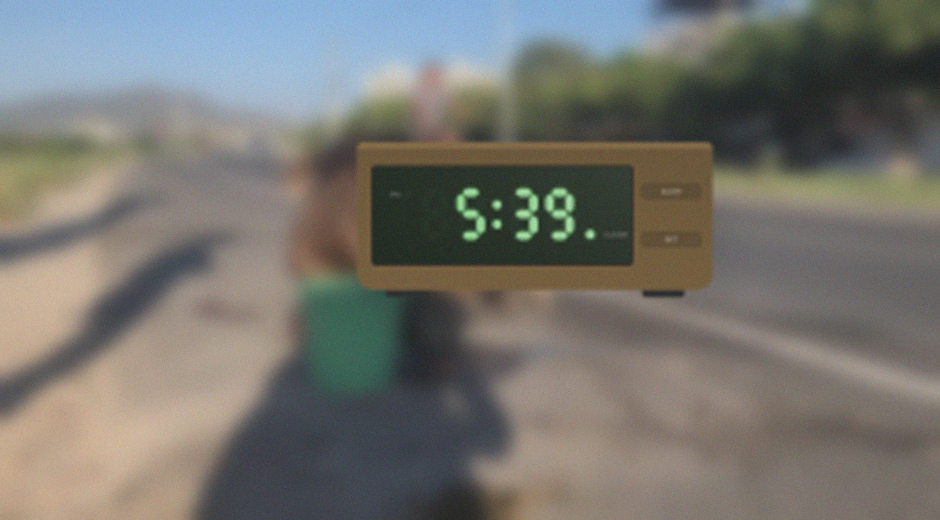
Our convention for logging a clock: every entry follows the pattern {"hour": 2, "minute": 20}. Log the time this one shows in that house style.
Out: {"hour": 5, "minute": 39}
